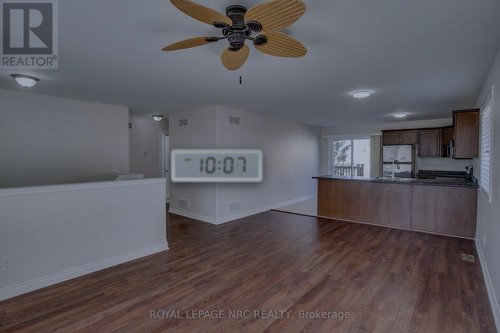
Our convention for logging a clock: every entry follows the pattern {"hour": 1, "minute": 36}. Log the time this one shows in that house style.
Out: {"hour": 10, "minute": 7}
